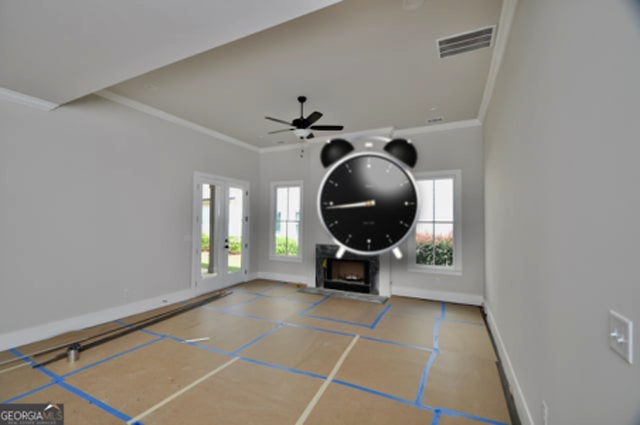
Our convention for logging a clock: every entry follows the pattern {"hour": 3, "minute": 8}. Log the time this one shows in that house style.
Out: {"hour": 8, "minute": 44}
